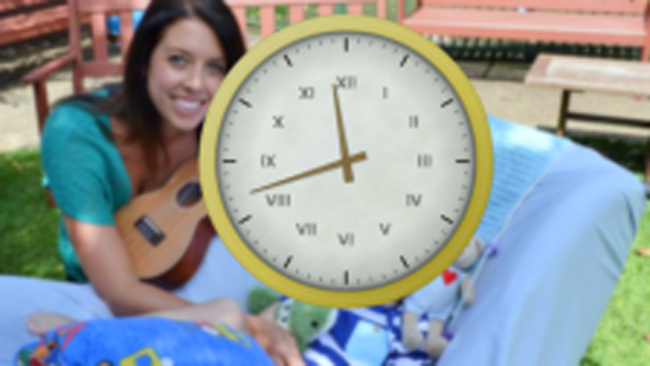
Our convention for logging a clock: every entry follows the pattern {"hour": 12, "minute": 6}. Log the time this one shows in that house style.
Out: {"hour": 11, "minute": 42}
